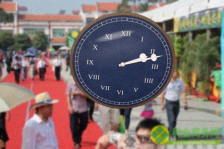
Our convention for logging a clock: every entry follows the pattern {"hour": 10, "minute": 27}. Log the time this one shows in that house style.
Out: {"hour": 2, "minute": 12}
